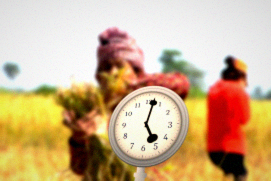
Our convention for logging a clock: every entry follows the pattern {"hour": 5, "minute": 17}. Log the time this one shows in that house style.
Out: {"hour": 5, "minute": 2}
